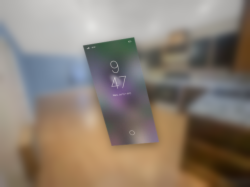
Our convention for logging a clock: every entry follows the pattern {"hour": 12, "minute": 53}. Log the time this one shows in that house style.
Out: {"hour": 9, "minute": 47}
